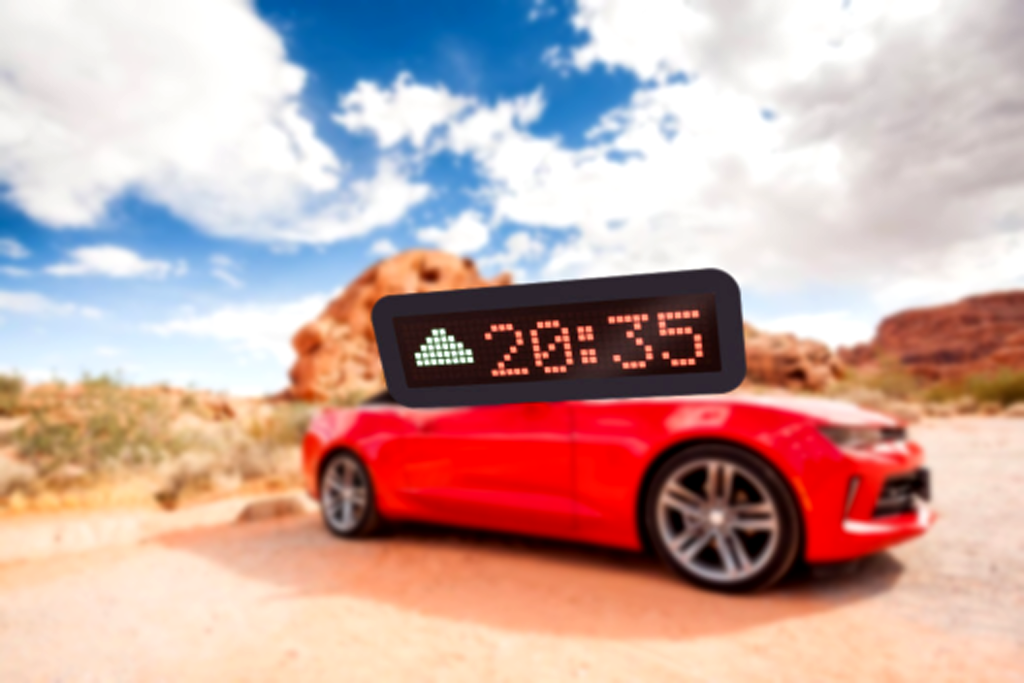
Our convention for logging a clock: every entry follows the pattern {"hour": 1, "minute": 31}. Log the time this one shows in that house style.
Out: {"hour": 20, "minute": 35}
